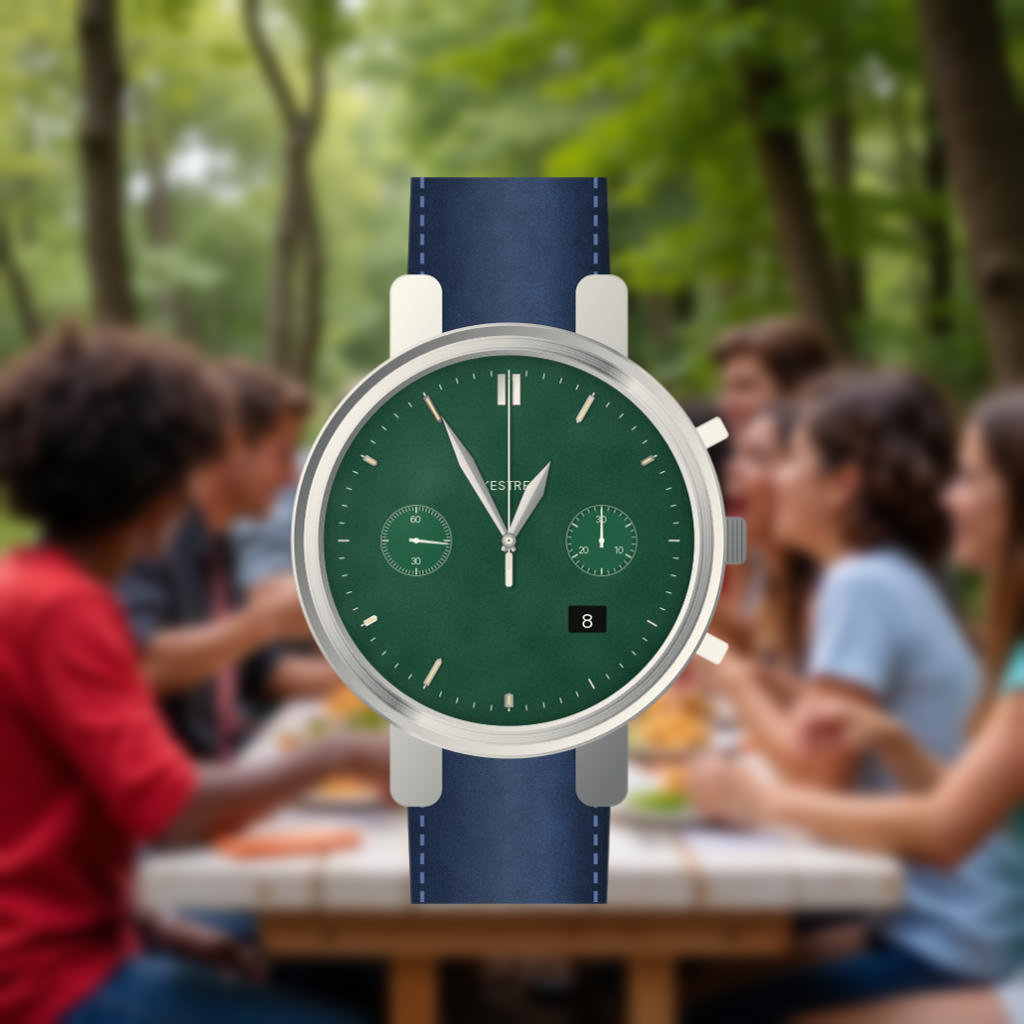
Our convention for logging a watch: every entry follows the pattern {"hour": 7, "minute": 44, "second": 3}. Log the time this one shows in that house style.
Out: {"hour": 12, "minute": 55, "second": 16}
